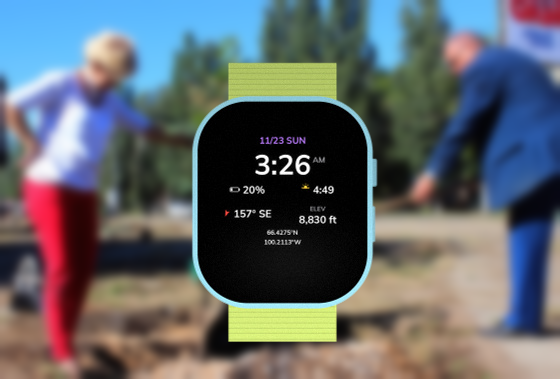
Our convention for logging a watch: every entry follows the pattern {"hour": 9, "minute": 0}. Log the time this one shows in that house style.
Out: {"hour": 3, "minute": 26}
